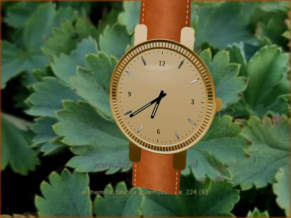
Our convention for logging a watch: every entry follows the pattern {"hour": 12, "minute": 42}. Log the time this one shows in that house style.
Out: {"hour": 6, "minute": 39}
